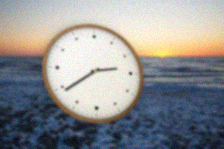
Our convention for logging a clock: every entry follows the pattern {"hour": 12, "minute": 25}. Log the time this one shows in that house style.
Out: {"hour": 2, "minute": 39}
